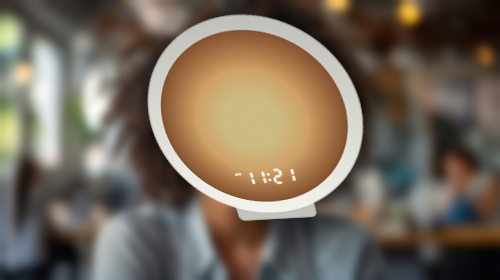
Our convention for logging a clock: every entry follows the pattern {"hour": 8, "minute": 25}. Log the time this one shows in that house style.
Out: {"hour": 11, "minute": 21}
